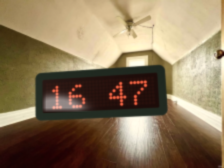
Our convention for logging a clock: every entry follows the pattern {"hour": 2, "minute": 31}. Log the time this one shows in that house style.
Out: {"hour": 16, "minute": 47}
